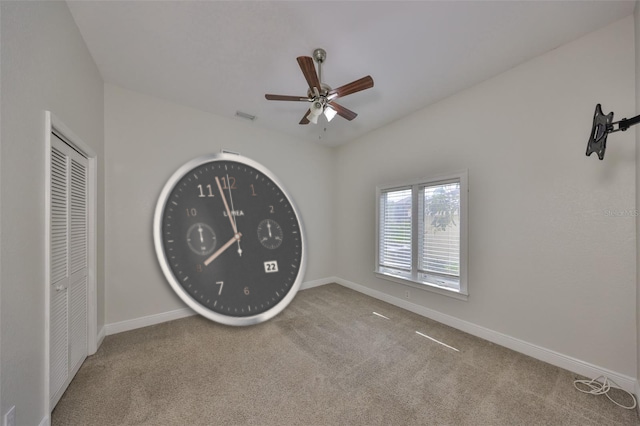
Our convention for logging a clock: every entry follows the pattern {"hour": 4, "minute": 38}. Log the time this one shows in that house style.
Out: {"hour": 7, "minute": 58}
